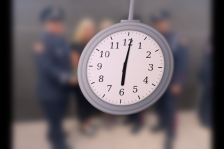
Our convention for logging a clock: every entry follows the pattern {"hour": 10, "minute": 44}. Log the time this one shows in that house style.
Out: {"hour": 6, "minute": 1}
